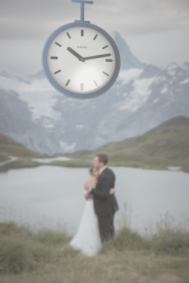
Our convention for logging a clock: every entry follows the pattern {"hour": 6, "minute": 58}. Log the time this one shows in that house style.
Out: {"hour": 10, "minute": 13}
